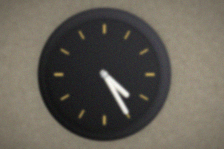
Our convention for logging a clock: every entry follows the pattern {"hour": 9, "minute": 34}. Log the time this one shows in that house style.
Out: {"hour": 4, "minute": 25}
